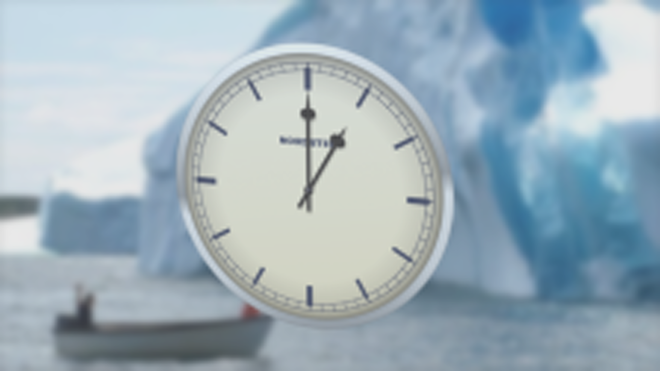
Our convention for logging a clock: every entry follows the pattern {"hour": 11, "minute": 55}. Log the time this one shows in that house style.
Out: {"hour": 1, "minute": 0}
